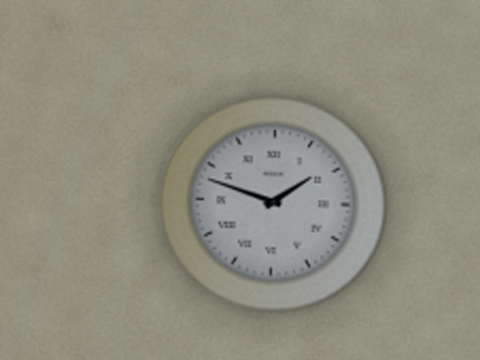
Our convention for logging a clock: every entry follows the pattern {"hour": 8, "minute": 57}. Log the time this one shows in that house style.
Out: {"hour": 1, "minute": 48}
